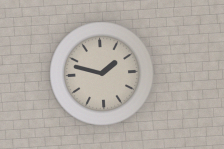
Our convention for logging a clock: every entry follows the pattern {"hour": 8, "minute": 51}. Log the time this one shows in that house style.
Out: {"hour": 1, "minute": 48}
